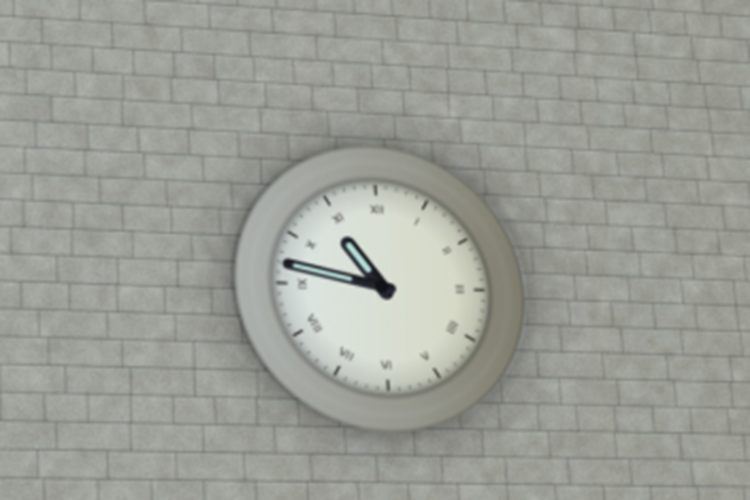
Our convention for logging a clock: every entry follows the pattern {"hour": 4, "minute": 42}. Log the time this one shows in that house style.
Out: {"hour": 10, "minute": 47}
